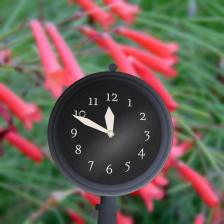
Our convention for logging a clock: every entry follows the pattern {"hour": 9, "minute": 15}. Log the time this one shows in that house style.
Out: {"hour": 11, "minute": 49}
